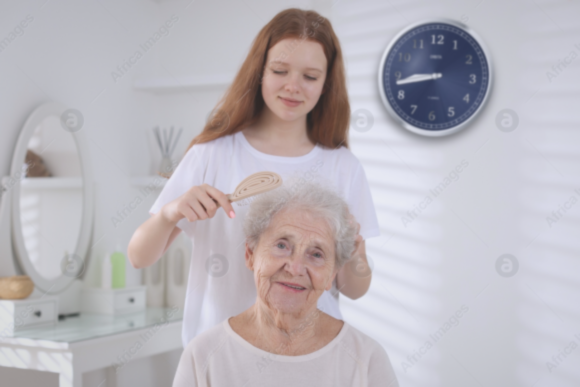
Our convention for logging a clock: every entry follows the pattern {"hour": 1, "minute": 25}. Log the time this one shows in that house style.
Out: {"hour": 8, "minute": 43}
